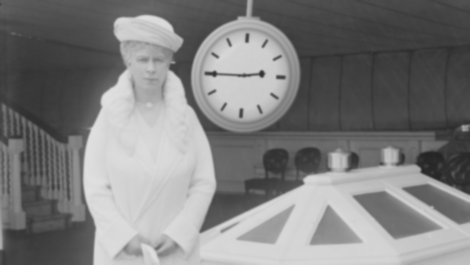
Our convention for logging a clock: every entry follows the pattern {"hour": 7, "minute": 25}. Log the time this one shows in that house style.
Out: {"hour": 2, "minute": 45}
